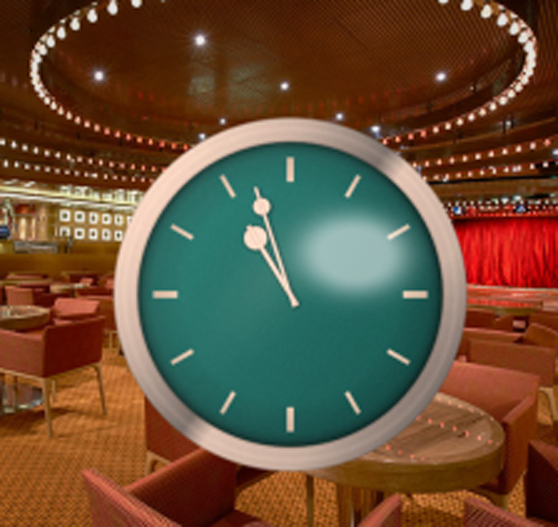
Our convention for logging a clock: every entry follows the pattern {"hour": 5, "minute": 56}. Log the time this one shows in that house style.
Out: {"hour": 10, "minute": 57}
